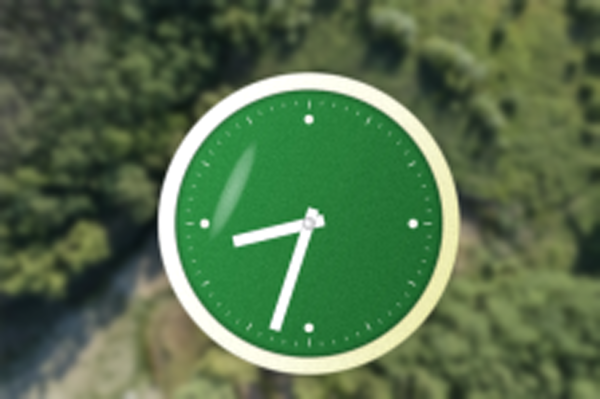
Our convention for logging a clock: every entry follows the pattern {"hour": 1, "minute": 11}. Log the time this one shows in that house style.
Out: {"hour": 8, "minute": 33}
